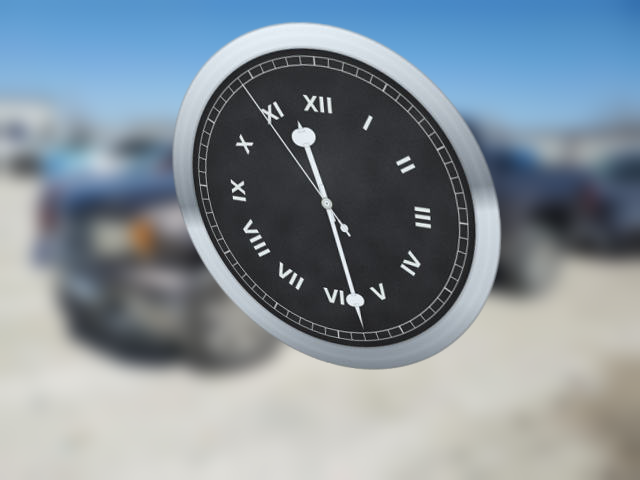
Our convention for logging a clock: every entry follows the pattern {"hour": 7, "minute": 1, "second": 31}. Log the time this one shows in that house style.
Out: {"hour": 11, "minute": 27, "second": 54}
